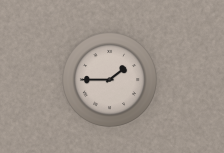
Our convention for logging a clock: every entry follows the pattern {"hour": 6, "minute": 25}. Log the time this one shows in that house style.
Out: {"hour": 1, "minute": 45}
